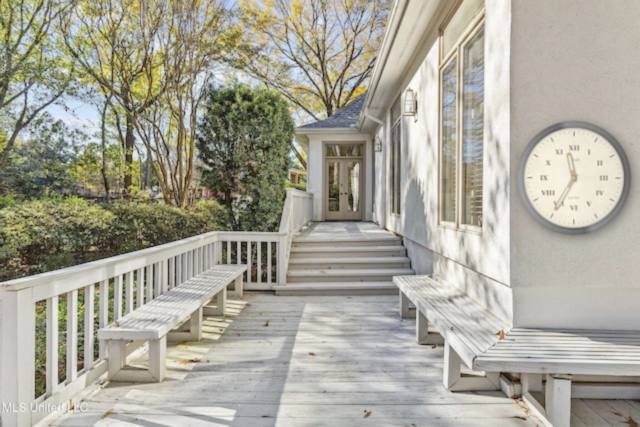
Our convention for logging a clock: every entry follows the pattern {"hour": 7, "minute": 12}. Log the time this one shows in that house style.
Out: {"hour": 11, "minute": 35}
